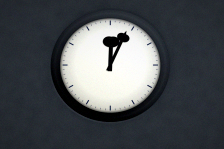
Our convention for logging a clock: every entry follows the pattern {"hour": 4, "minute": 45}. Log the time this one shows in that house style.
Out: {"hour": 12, "minute": 4}
